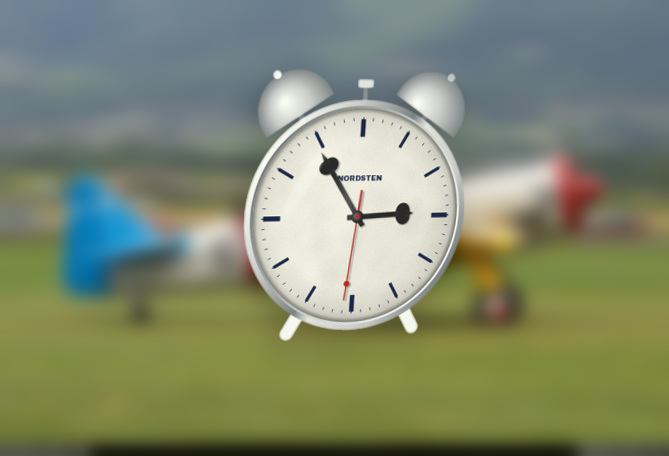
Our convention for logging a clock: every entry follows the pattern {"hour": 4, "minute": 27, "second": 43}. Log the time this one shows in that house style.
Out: {"hour": 2, "minute": 54, "second": 31}
